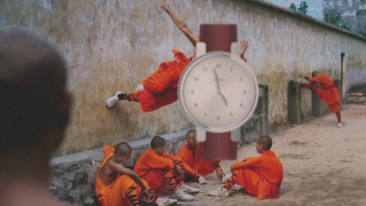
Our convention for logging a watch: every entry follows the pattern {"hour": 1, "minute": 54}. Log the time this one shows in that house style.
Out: {"hour": 4, "minute": 58}
